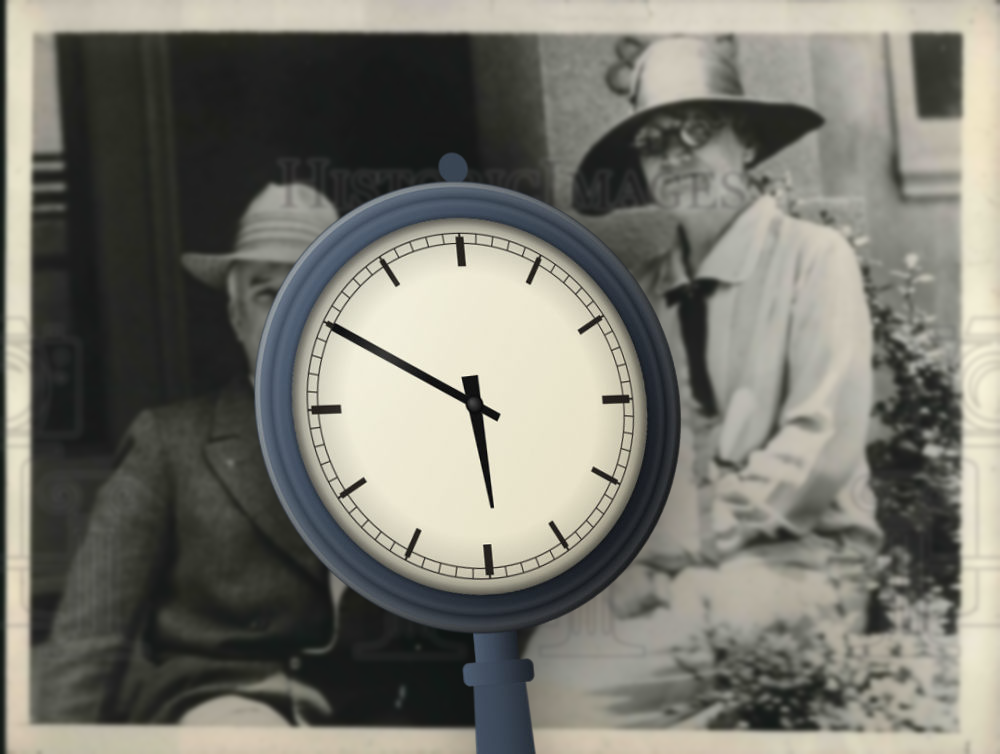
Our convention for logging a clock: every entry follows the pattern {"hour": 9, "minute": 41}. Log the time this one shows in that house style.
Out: {"hour": 5, "minute": 50}
